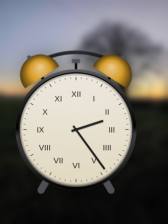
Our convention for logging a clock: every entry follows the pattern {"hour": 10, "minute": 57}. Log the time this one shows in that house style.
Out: {"hour": 2, "minute": 24}
